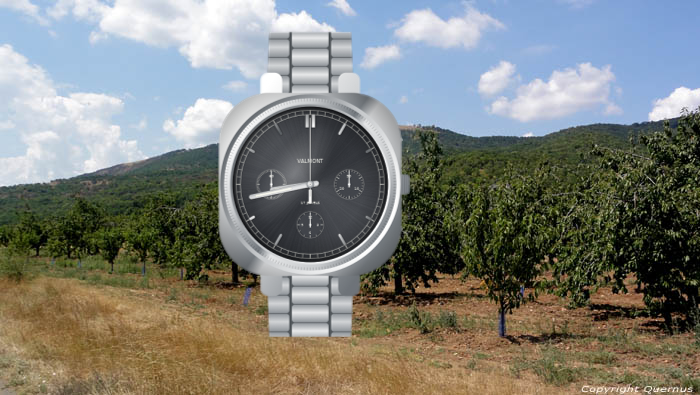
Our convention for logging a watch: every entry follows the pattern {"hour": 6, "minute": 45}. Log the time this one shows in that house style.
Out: {"hour": 8, "minute": 43}
